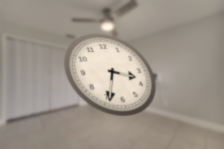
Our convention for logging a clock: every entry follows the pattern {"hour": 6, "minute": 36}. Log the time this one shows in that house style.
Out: {"hour": 3, "minute": 34}
